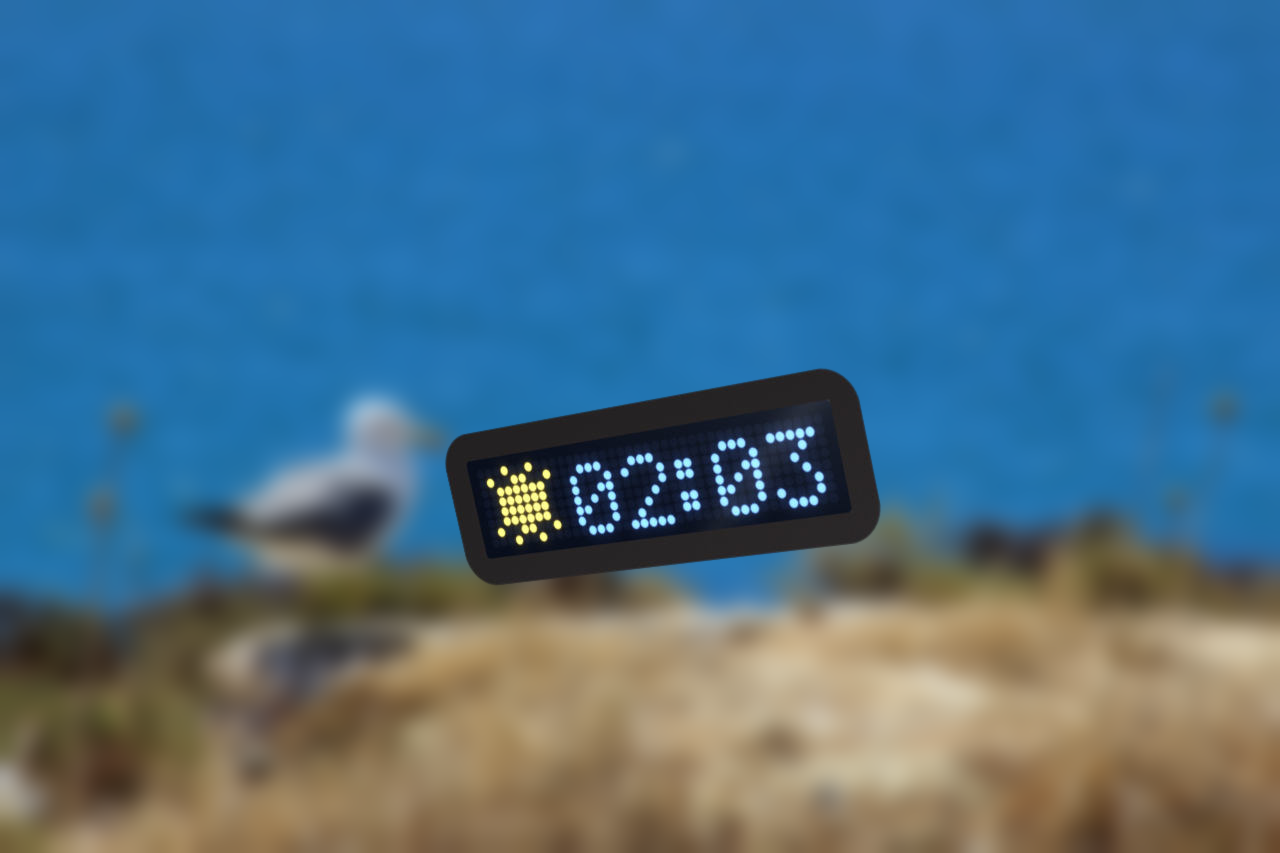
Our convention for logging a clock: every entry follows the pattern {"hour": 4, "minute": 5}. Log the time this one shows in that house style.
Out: {"hour": 2, "minute": 3}
